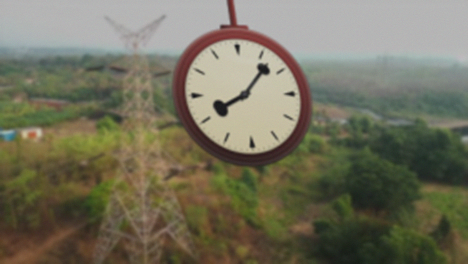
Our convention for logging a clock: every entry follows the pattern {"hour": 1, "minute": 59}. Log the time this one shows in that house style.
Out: {"hour": 8, "minute": 7}
